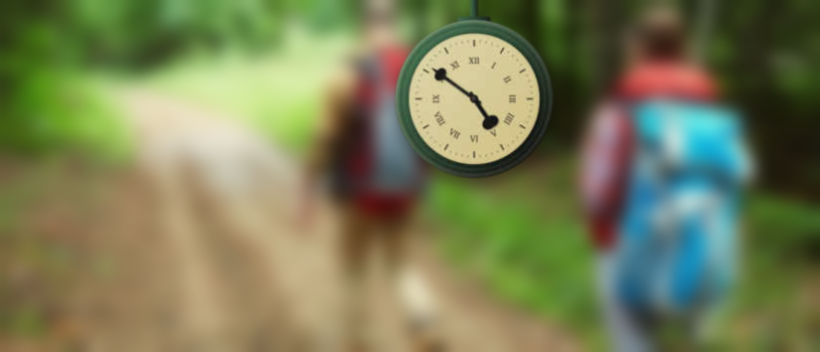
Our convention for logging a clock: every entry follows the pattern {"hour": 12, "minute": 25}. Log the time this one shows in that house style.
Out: {"hour": 4, "minute": 51}
